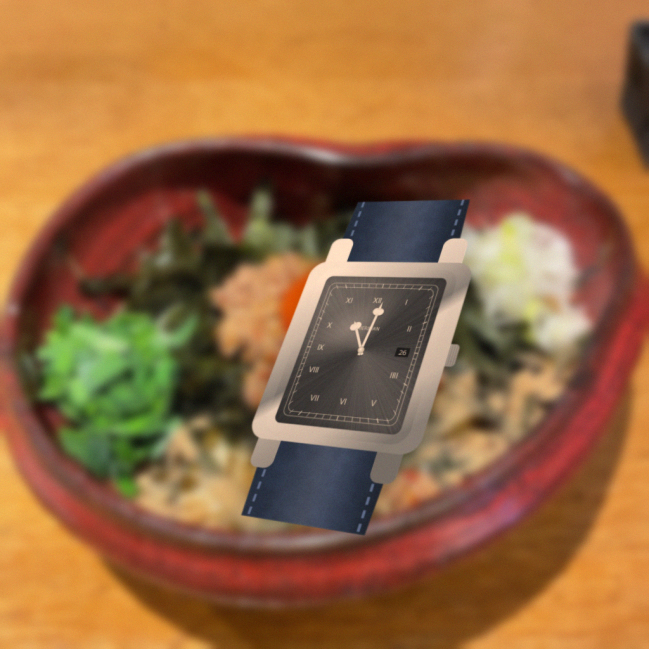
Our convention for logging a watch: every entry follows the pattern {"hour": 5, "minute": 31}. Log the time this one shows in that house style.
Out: {"hour": 11, "minute": 1}
